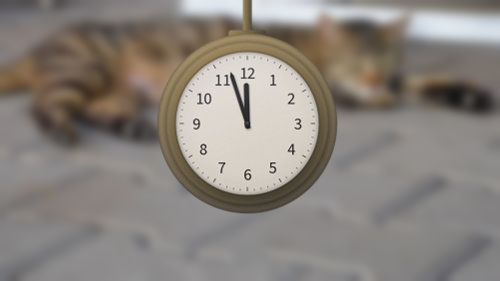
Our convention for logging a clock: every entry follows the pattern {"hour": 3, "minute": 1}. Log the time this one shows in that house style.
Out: {"hour": 11, "minute": 57}
